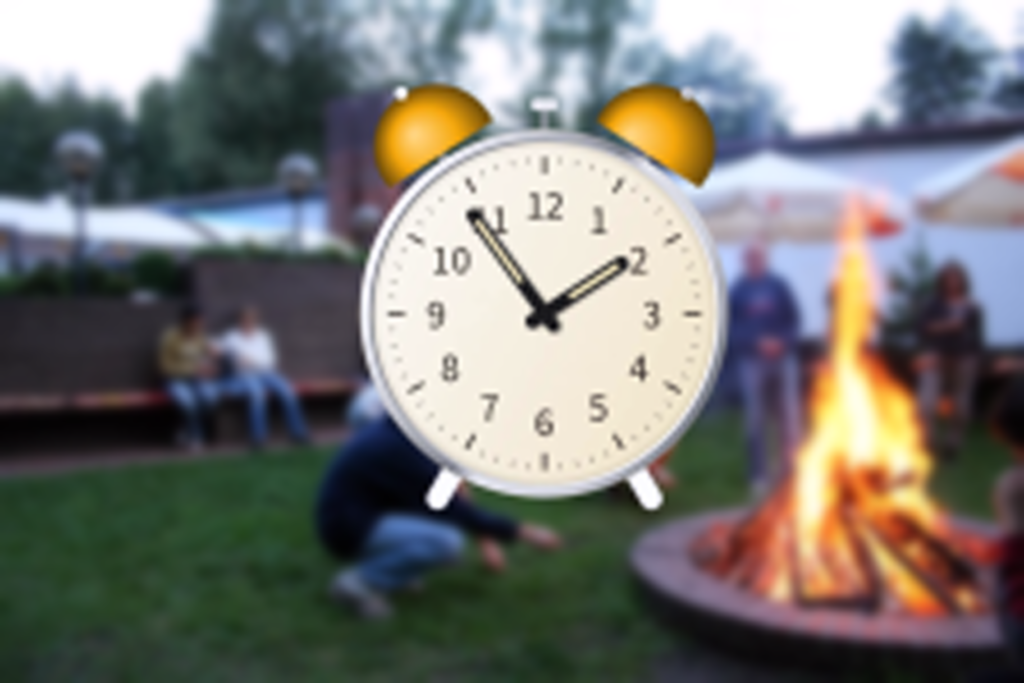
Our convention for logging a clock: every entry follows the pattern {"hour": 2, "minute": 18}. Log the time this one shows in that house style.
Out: {"hour": 1, "minute": 54}
